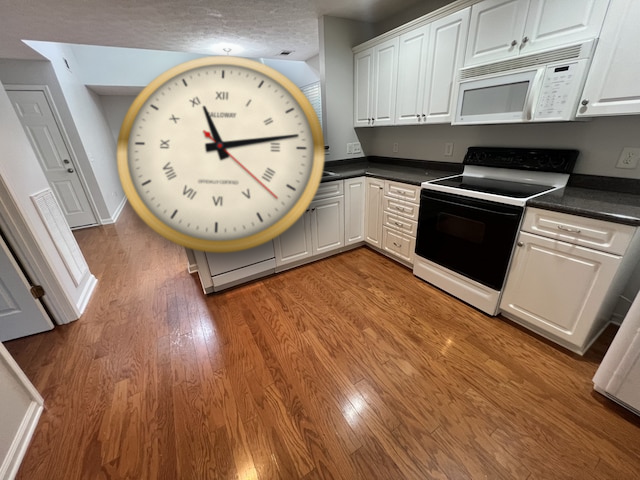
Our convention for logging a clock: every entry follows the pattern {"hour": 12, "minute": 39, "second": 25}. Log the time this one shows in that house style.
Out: {"hour": 11, "minute": 13, "second": 22}
